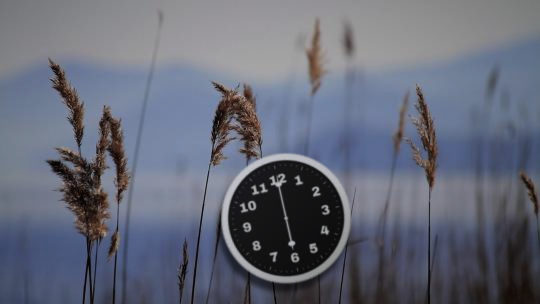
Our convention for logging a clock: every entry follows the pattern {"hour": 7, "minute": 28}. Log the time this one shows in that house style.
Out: {"hour": 6, "minute": 0}
